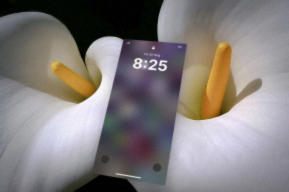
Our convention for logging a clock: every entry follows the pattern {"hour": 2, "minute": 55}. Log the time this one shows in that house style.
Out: {"hour": 8, "minute": 25}
